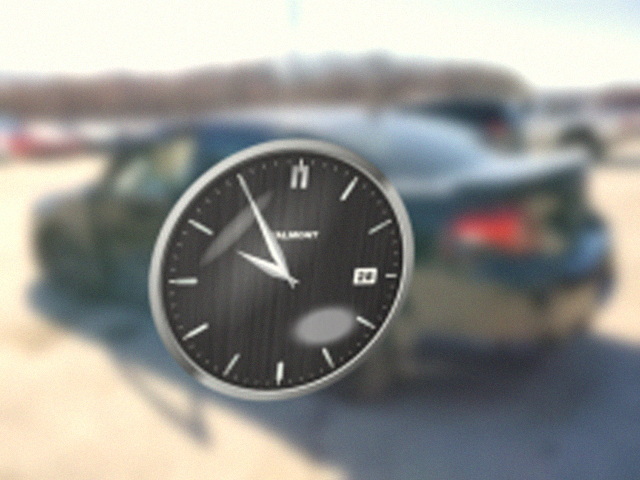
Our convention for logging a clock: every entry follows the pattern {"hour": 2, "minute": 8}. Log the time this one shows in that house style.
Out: {"hour": 9, "minute": 55}
